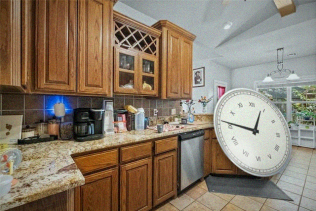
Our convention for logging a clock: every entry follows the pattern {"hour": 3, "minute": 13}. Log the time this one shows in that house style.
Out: {"hour": 12, "minute": 46}
